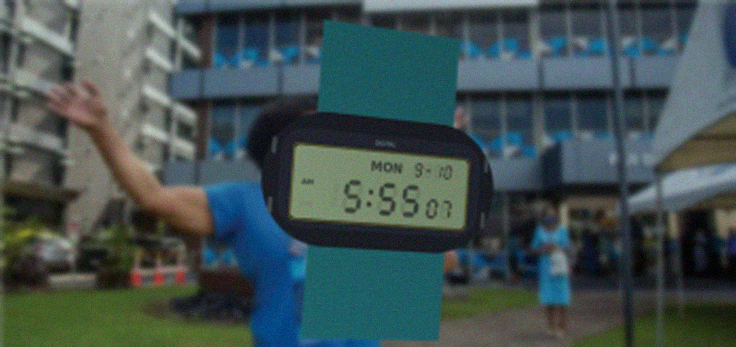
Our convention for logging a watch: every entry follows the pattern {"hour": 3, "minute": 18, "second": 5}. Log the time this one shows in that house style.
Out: {"hour": 5, "minute": 55, "second": 7}
